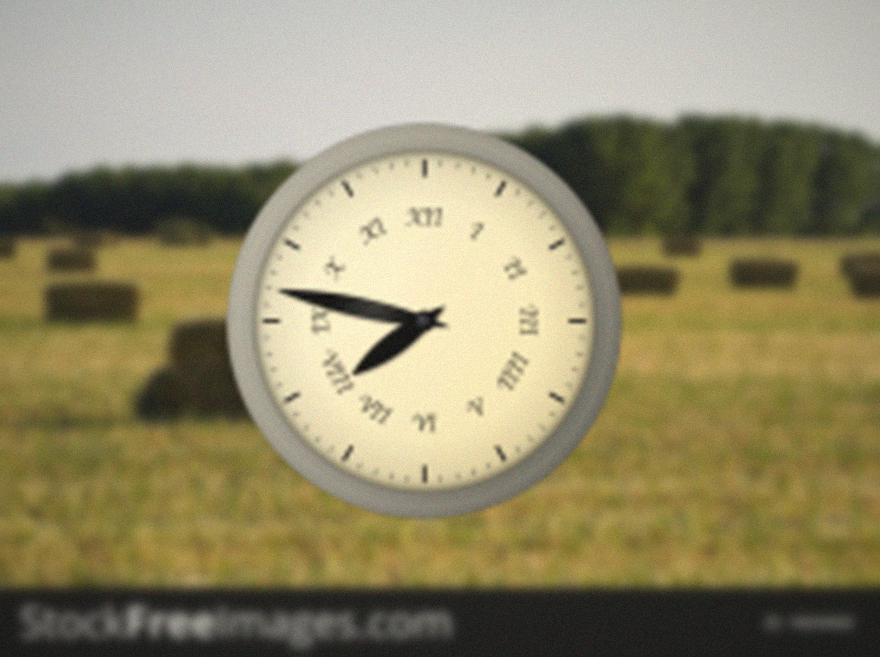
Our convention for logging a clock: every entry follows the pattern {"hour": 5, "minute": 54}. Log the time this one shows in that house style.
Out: {"hour": 7, "minute": 47}
